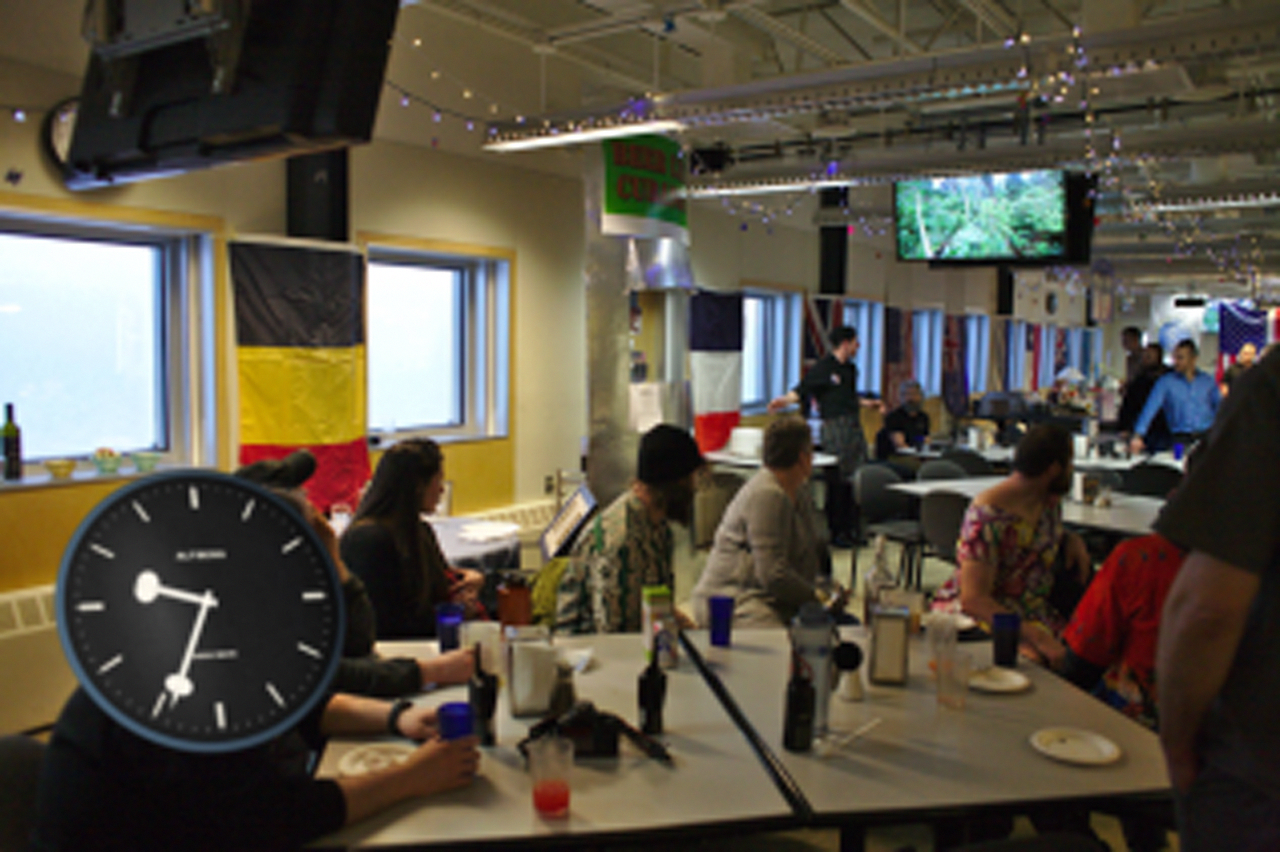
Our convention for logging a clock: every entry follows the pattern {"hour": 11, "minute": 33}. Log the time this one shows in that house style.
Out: {"hour": 9, "minute": 34}
